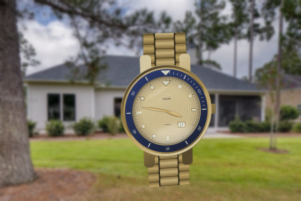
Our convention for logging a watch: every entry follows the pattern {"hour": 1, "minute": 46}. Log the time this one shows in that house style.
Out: {"hour": 3, "minute": 47}
